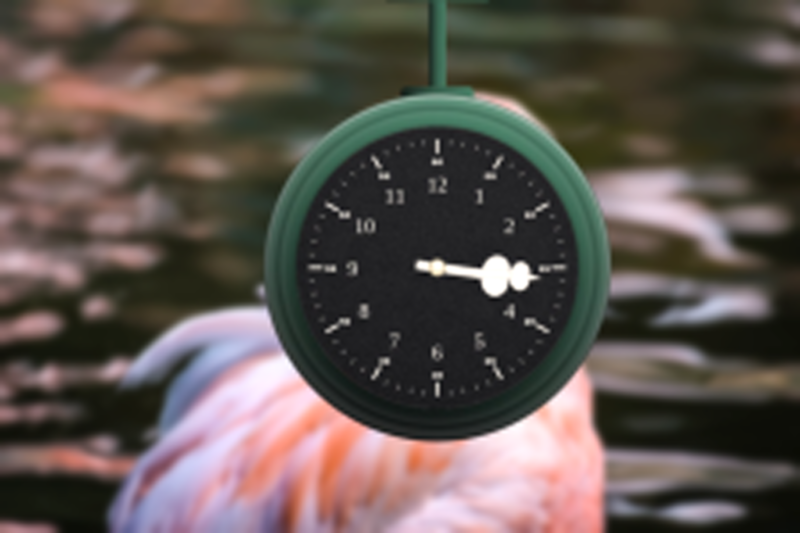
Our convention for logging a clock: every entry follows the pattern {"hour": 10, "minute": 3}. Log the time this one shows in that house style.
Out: {"hour": 3, "minute": 16}
